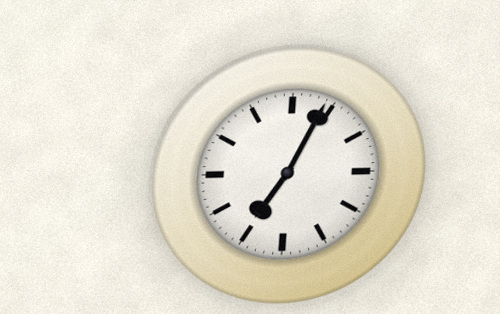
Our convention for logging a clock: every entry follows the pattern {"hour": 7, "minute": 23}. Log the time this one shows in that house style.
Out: {"hour": 7, "minute": 4}
